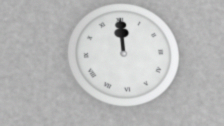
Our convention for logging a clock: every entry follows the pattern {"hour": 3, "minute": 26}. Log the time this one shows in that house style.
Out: {"hour": 12, "minute": 0}
